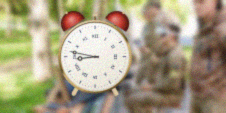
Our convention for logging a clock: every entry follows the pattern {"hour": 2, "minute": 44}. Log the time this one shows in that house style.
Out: {"hour": 8, "minute": 47}
